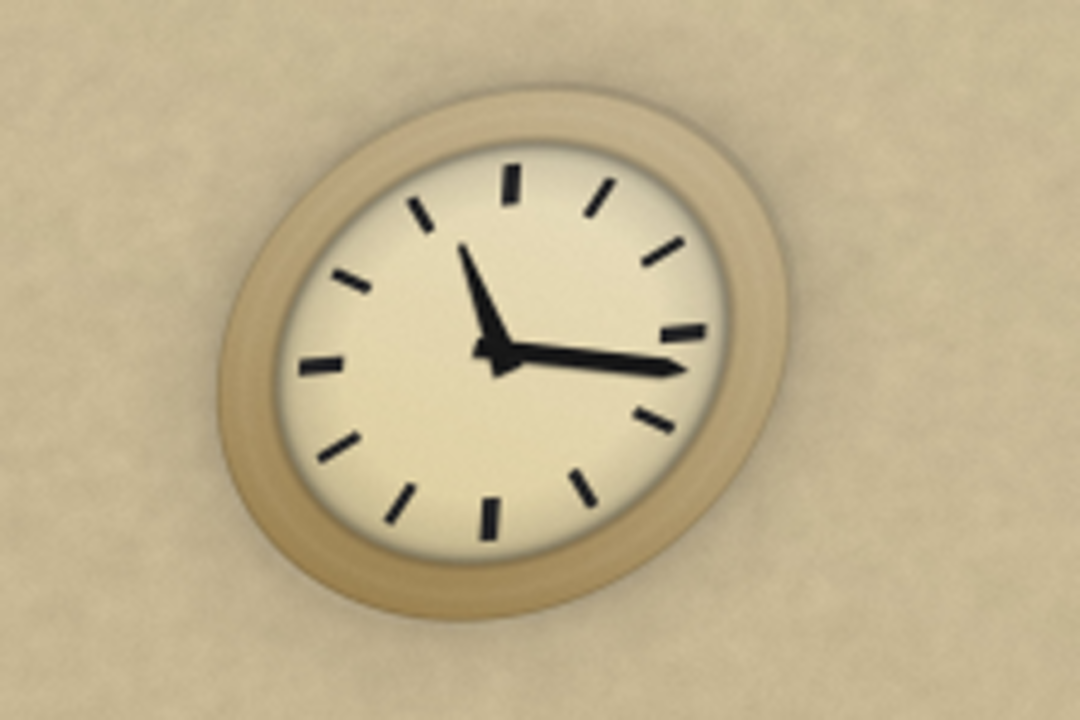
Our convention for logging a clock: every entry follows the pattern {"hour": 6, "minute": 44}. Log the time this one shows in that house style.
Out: {"hour": 11, "minute": 17}
